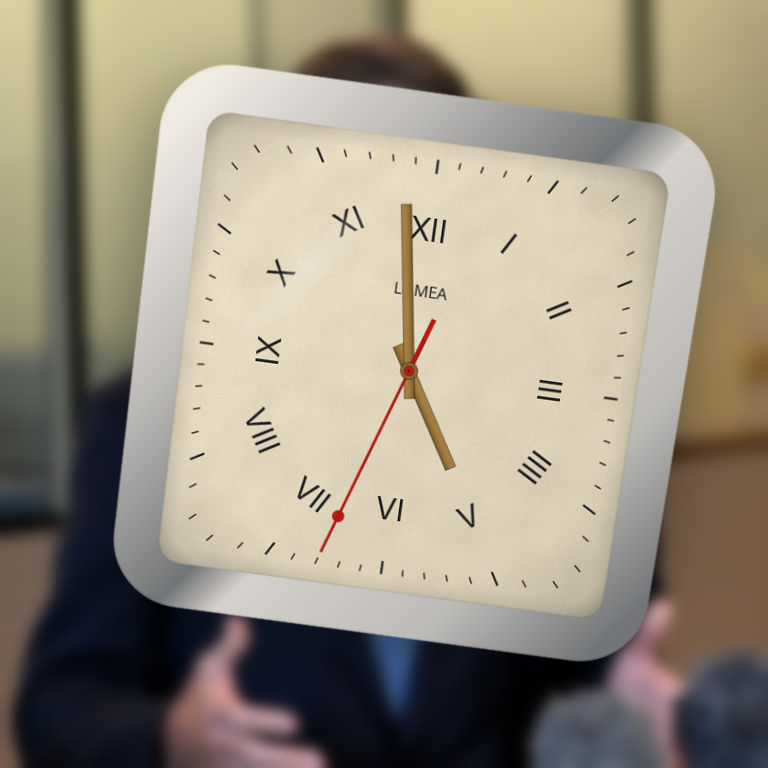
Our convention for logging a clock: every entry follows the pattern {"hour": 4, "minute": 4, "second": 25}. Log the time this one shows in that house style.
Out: {"hour": 4, "minute": 58, "second": 33}
